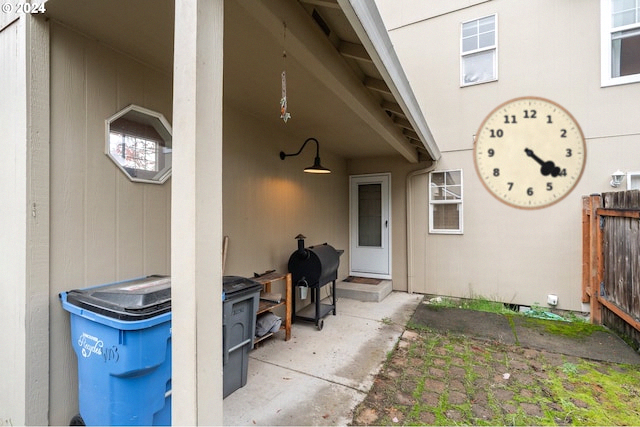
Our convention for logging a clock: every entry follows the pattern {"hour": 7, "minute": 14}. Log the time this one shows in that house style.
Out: {"hour": 4, "minute": 21}
